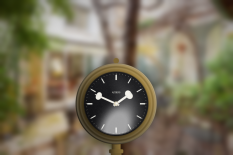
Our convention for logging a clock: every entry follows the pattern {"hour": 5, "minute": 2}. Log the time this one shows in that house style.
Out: {"hour": 1, "minute": 49}
